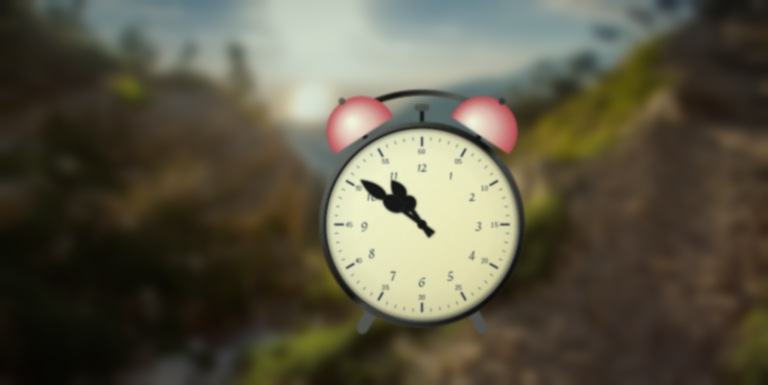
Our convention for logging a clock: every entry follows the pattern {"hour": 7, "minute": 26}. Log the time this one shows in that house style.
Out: {"hour": 10, "minute": 51}
